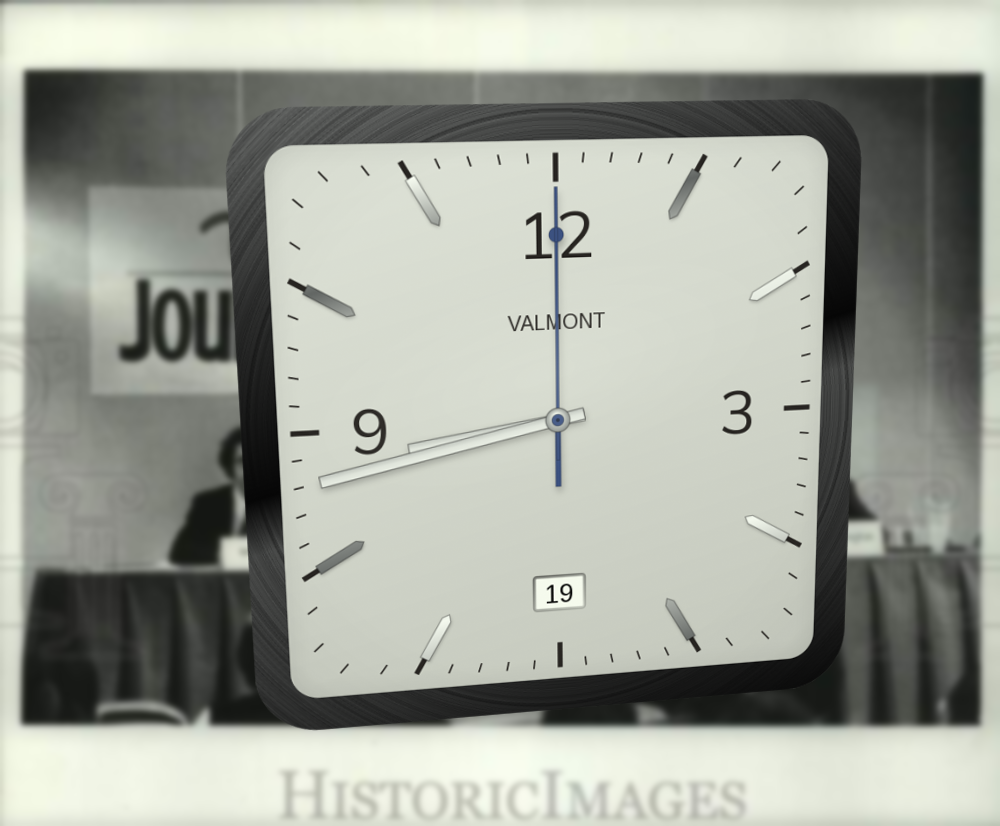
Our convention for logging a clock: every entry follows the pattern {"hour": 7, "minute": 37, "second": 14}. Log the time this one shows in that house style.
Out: {"hour": 8, "minute": 43, "second": 0}
